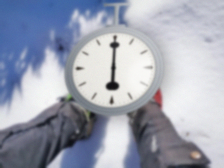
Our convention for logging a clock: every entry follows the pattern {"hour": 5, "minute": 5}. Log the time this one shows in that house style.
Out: {"hour": 6, "minute": 0}
